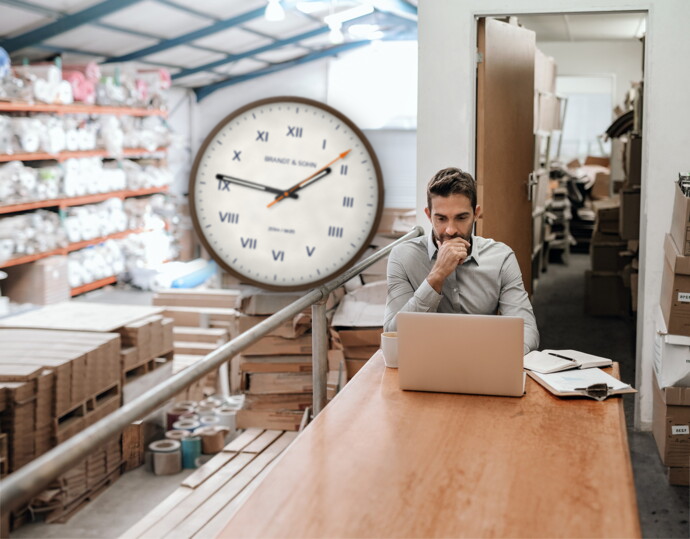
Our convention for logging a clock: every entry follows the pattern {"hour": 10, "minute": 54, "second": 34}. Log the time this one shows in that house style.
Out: {"hour": 1, "minute": 46, "second": 8}
